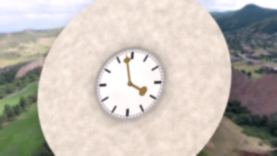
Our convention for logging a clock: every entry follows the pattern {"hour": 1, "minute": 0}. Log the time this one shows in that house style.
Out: {"hour": 3, "minute": 58}
